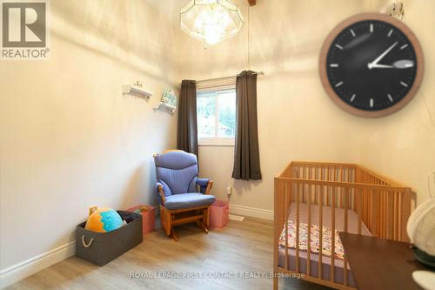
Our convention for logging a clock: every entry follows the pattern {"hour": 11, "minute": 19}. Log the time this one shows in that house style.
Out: {"hour": 3, "minute": 8}
